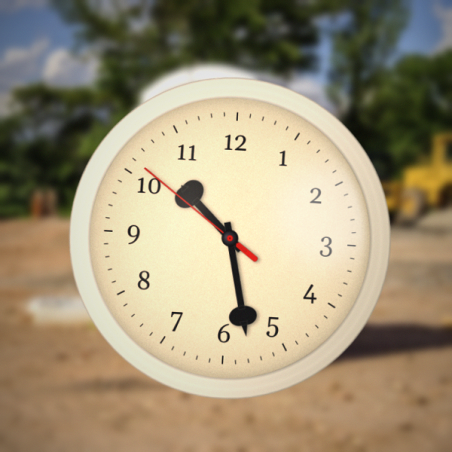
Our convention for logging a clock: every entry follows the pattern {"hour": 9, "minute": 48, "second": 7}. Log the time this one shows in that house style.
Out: {"hour": 10, "minute": 27, "second": 51}
